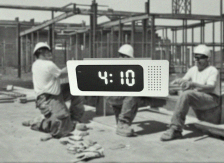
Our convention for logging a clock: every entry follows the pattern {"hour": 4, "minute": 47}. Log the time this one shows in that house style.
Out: {"hour": 4, "minute": 10}
